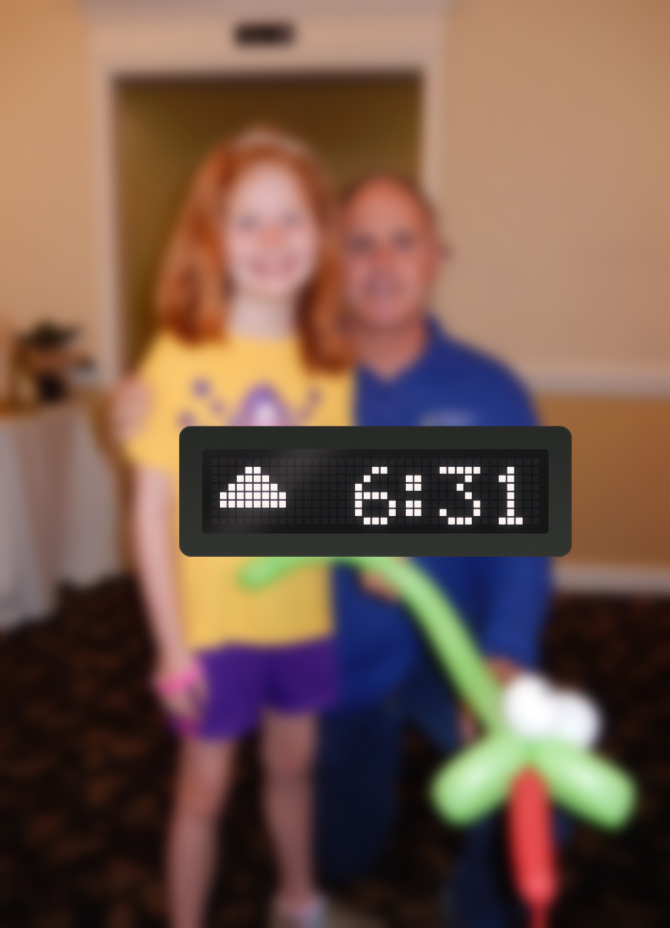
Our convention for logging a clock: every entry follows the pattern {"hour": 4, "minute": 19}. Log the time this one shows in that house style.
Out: {"hour": 6, "minute": 31}
